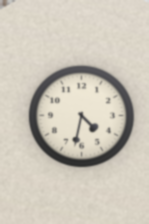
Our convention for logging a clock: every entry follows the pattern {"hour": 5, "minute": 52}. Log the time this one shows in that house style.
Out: {"hour": 4, "minute": 32}
